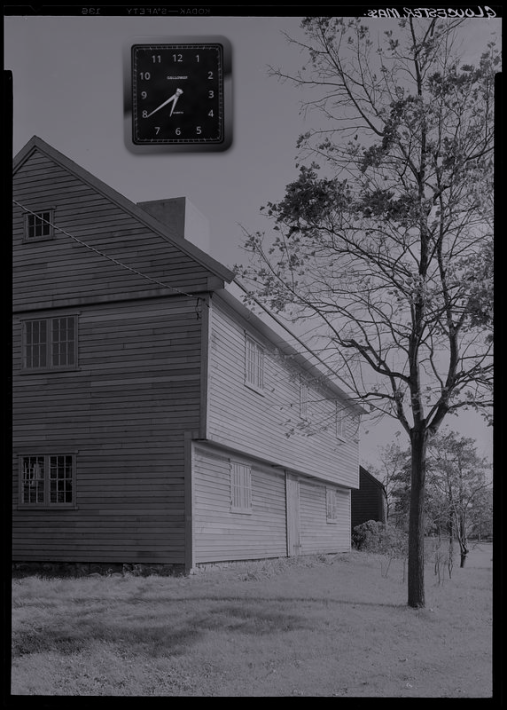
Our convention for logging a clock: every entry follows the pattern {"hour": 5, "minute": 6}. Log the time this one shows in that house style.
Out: {"hour": 6, "minute": 39}
